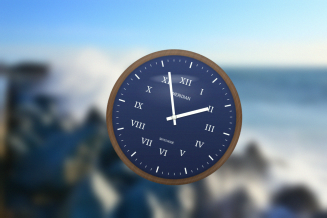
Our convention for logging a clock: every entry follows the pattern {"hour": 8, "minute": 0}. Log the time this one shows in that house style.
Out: {"hour": 1, "minute": 56}
